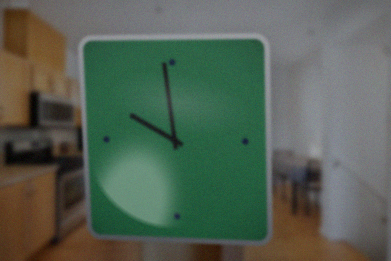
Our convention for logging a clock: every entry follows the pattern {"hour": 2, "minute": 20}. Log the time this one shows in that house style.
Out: {"hour": 9, "minute": 59}
